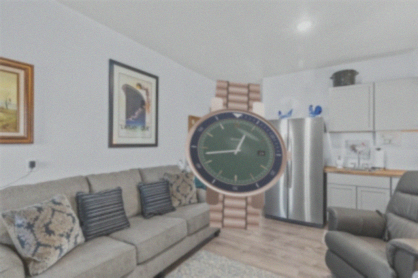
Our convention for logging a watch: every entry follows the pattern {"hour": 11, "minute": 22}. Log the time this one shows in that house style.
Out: {"hour": 12, "minute": 43}
